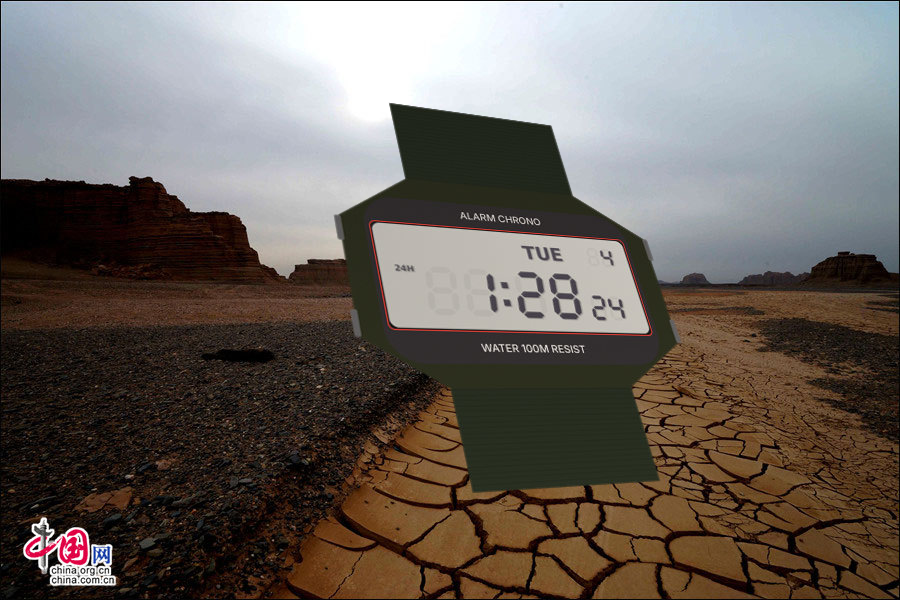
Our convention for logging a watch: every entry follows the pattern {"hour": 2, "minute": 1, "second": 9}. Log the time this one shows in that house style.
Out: {"hour": 1, "minute": 28, "second": 24}
